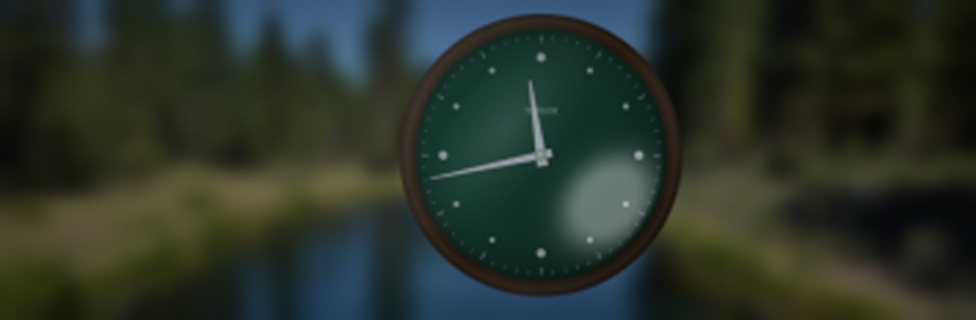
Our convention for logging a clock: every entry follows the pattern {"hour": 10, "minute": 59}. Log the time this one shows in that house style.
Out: {"hour": 11, "minute": 43}
